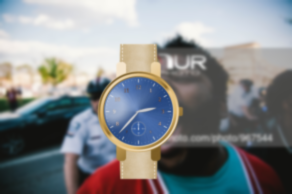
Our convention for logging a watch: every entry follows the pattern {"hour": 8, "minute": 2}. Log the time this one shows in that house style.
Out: {"hour": 2, "minute": 37}
